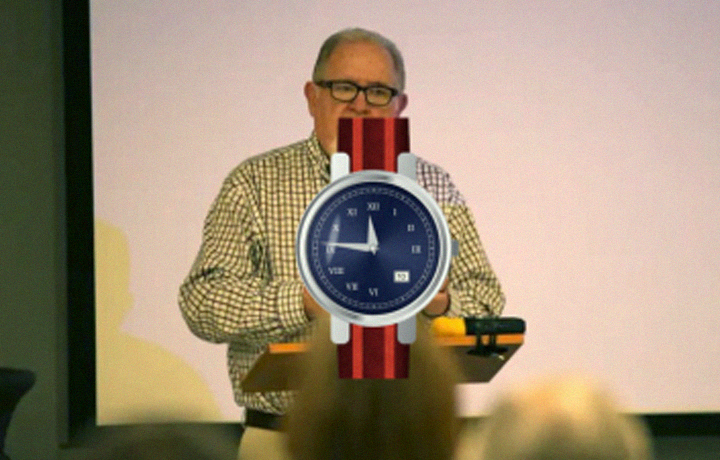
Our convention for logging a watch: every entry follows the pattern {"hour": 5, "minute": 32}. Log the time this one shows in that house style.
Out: {"hour": 11, "minute": 46}
